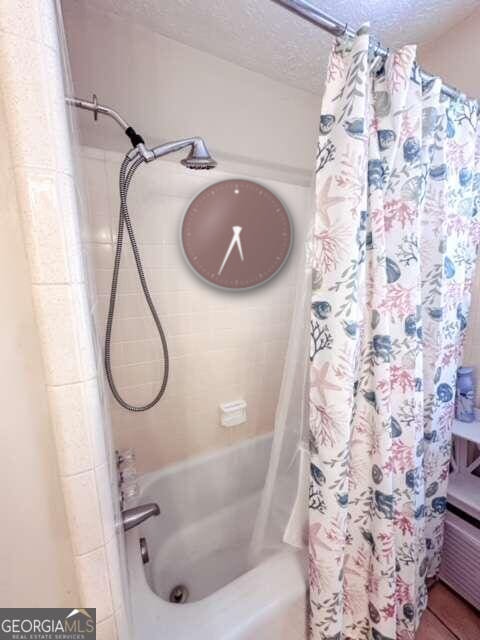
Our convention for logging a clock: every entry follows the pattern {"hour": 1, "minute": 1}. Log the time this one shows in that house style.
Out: {"hour": 5, "minute": 34}
